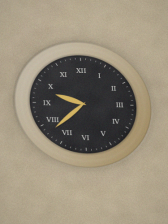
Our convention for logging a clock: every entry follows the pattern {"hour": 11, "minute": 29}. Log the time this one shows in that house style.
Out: {"hour": 9, "minute": 38}
